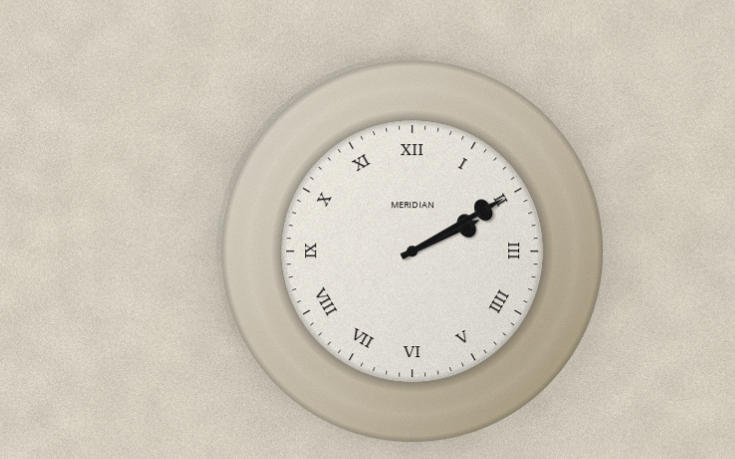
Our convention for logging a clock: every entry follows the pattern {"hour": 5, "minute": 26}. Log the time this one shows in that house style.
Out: {"hour": 2, "minute": 10}
